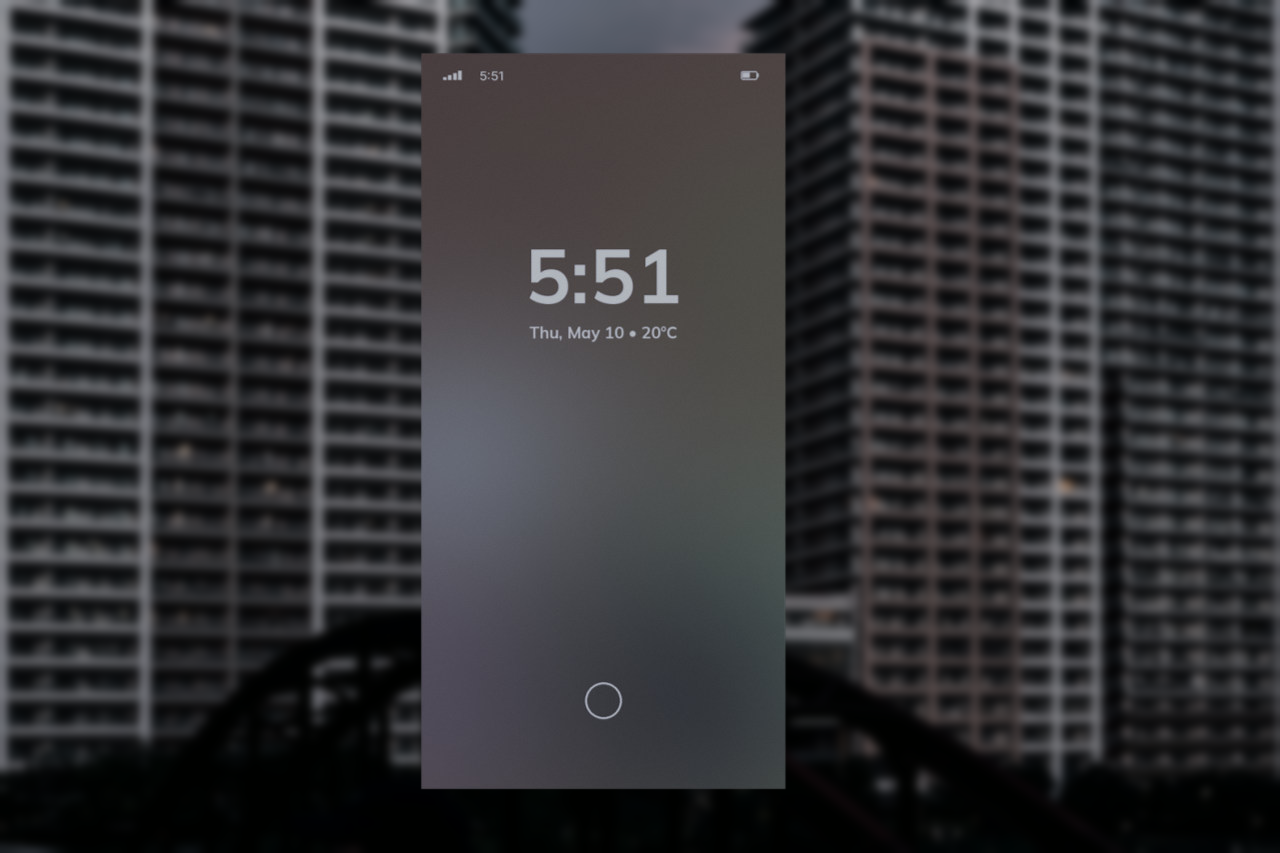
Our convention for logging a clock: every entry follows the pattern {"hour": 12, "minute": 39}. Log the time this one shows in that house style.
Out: {"hour": 5, "minute": 51}
